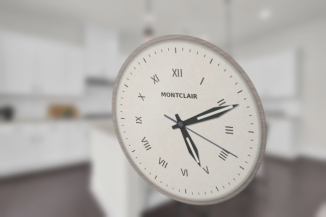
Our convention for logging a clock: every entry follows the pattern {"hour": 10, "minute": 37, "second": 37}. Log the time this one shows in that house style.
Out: {"hour": 5, "minute": 11, "second": 19}
